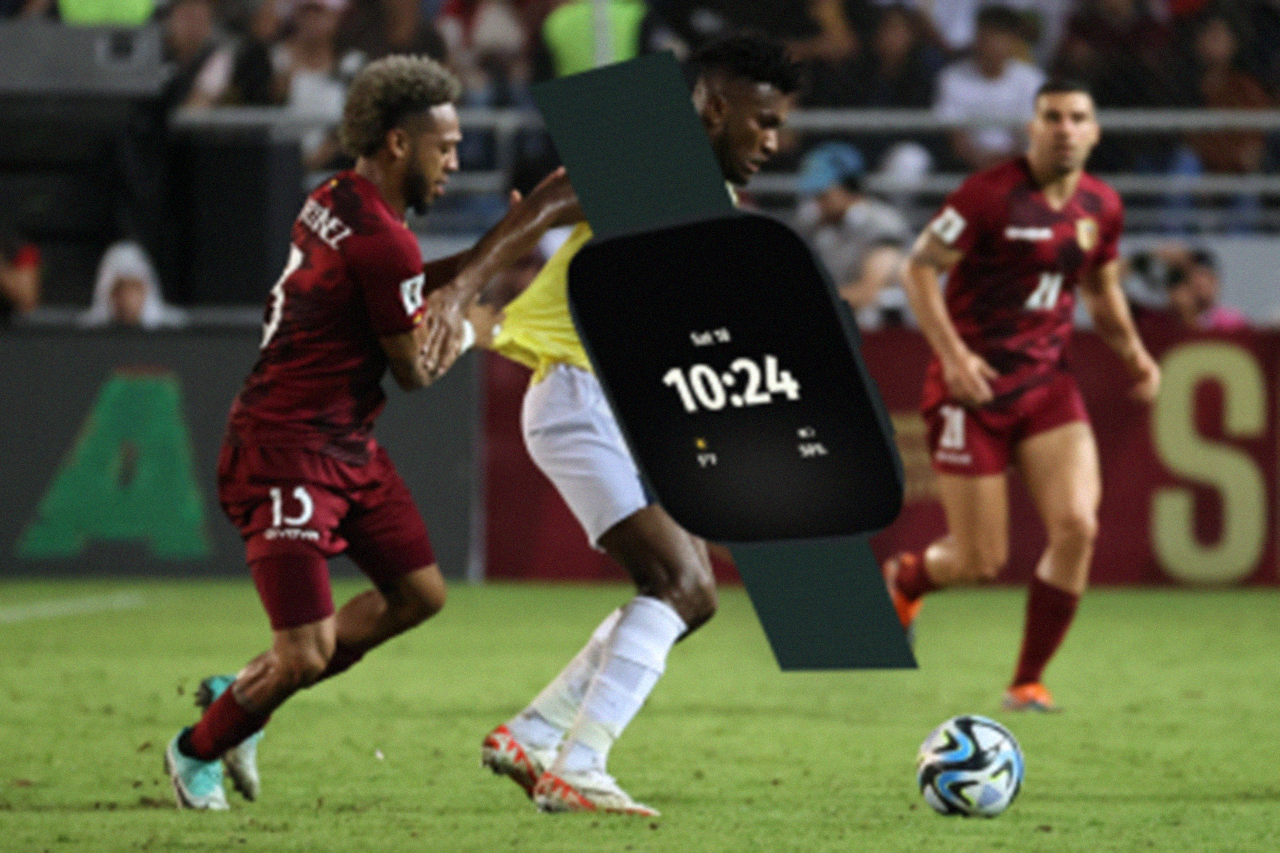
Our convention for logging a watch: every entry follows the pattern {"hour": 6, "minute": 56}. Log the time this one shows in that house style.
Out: {"hour": 10, "minute": 24}
